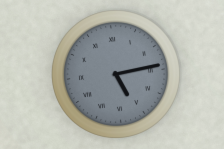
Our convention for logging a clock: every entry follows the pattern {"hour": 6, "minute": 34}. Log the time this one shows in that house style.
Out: {"hour": 5, "minute": 14}
